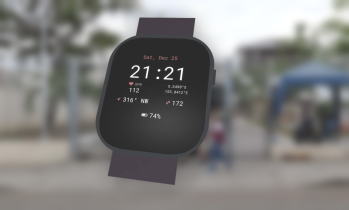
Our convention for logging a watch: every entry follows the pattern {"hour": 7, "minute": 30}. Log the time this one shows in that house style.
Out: {"hour": 21, "minute": 21}
